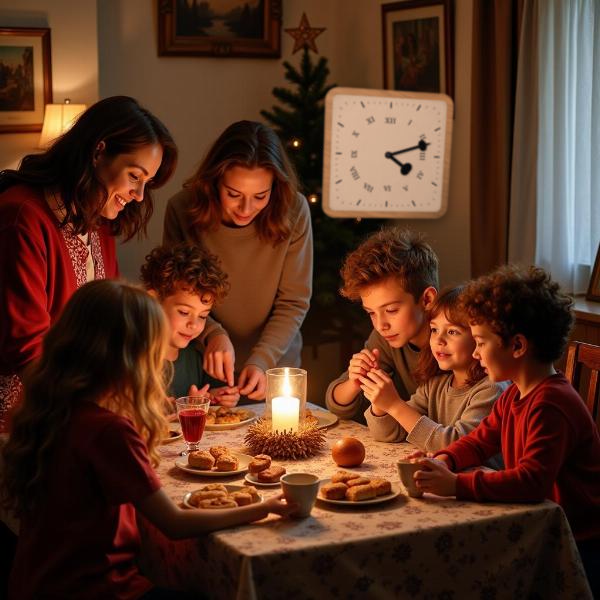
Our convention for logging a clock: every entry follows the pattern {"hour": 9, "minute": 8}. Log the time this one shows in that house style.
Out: {"hour": 4, "minute": 12}
